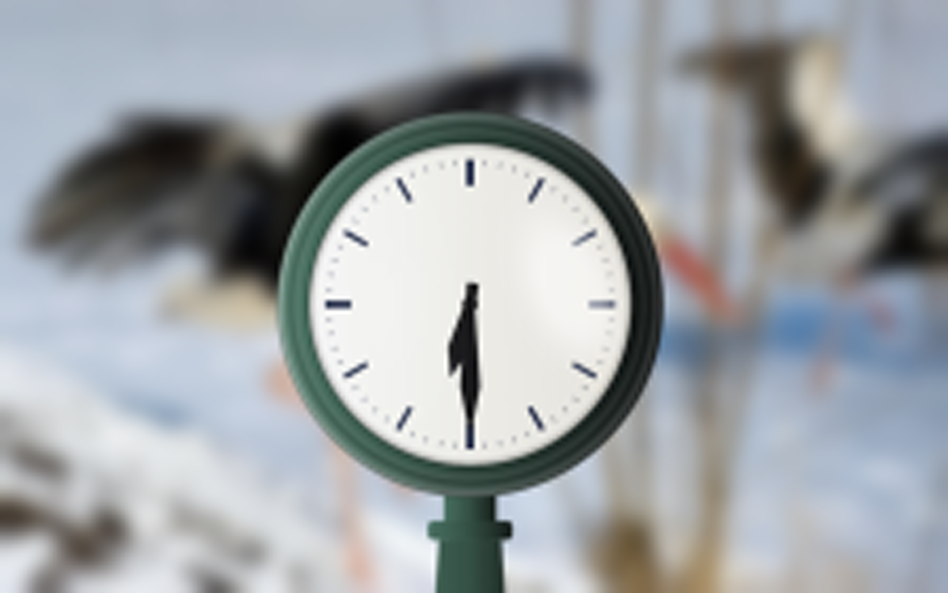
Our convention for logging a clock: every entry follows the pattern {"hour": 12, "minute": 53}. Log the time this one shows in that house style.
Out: {"hour": 6, "minute": 30}
